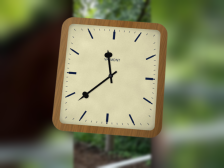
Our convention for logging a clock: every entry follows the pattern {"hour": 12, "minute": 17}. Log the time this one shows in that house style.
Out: {"hour": 11, "minute": 38}
